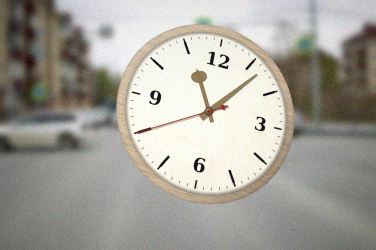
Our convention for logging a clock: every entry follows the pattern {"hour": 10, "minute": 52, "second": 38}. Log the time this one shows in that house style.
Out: {"hour": 11, "minute": 6, "second": 40}
